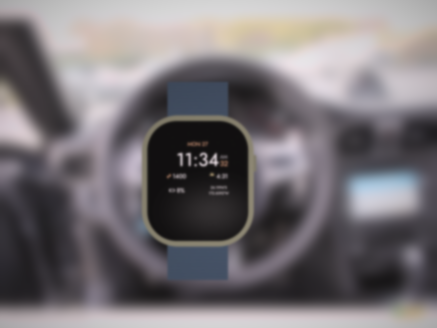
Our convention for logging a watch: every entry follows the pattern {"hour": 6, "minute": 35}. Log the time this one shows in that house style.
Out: {"hour": 11, "minute": 34}
